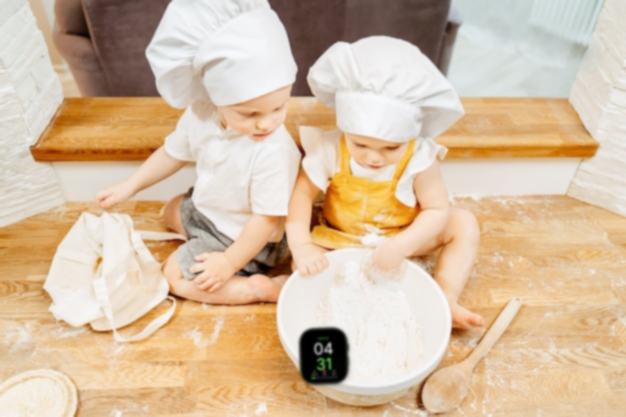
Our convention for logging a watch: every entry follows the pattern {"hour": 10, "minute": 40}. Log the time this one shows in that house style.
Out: {"hour": 4, "minute": 31}
